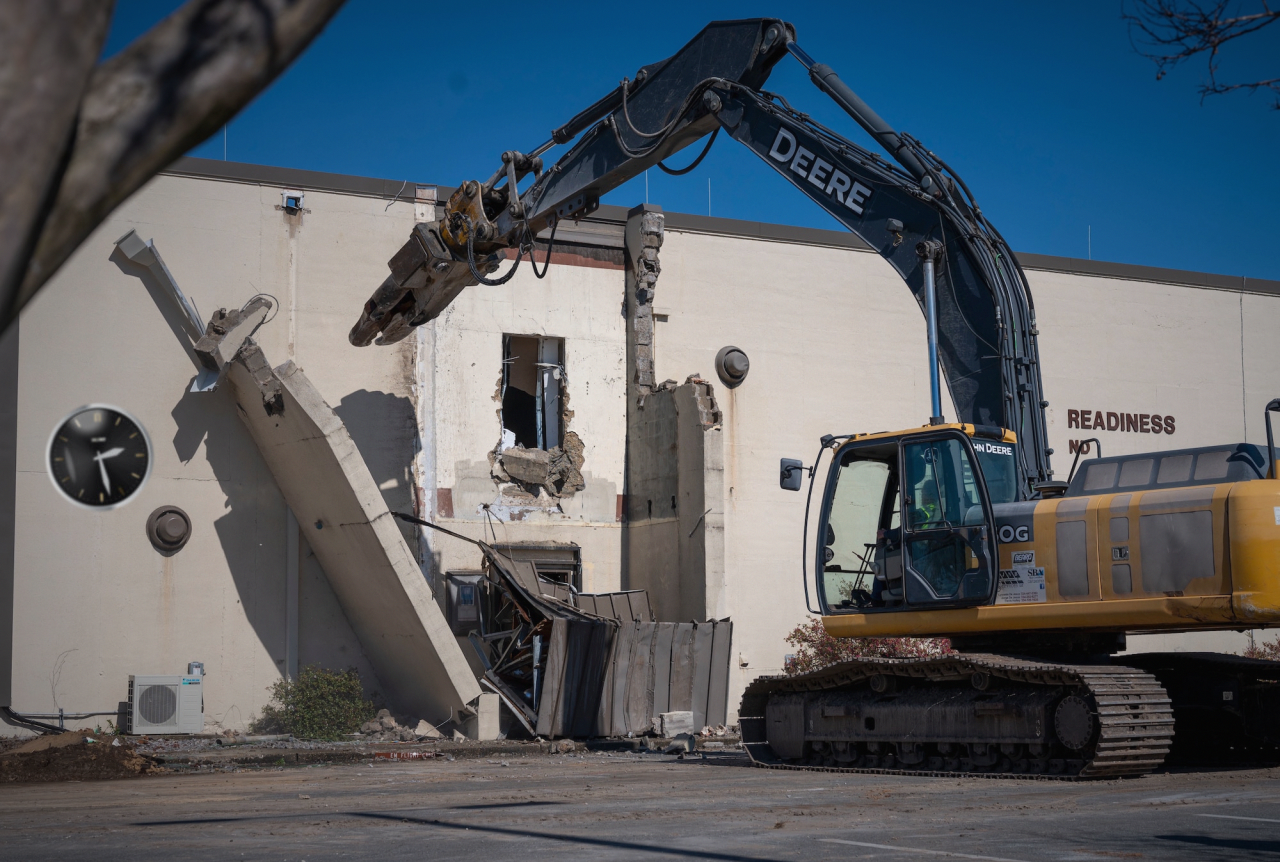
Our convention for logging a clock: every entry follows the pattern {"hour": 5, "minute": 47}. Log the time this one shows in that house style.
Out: {"hour": 2, "minute": 28}
